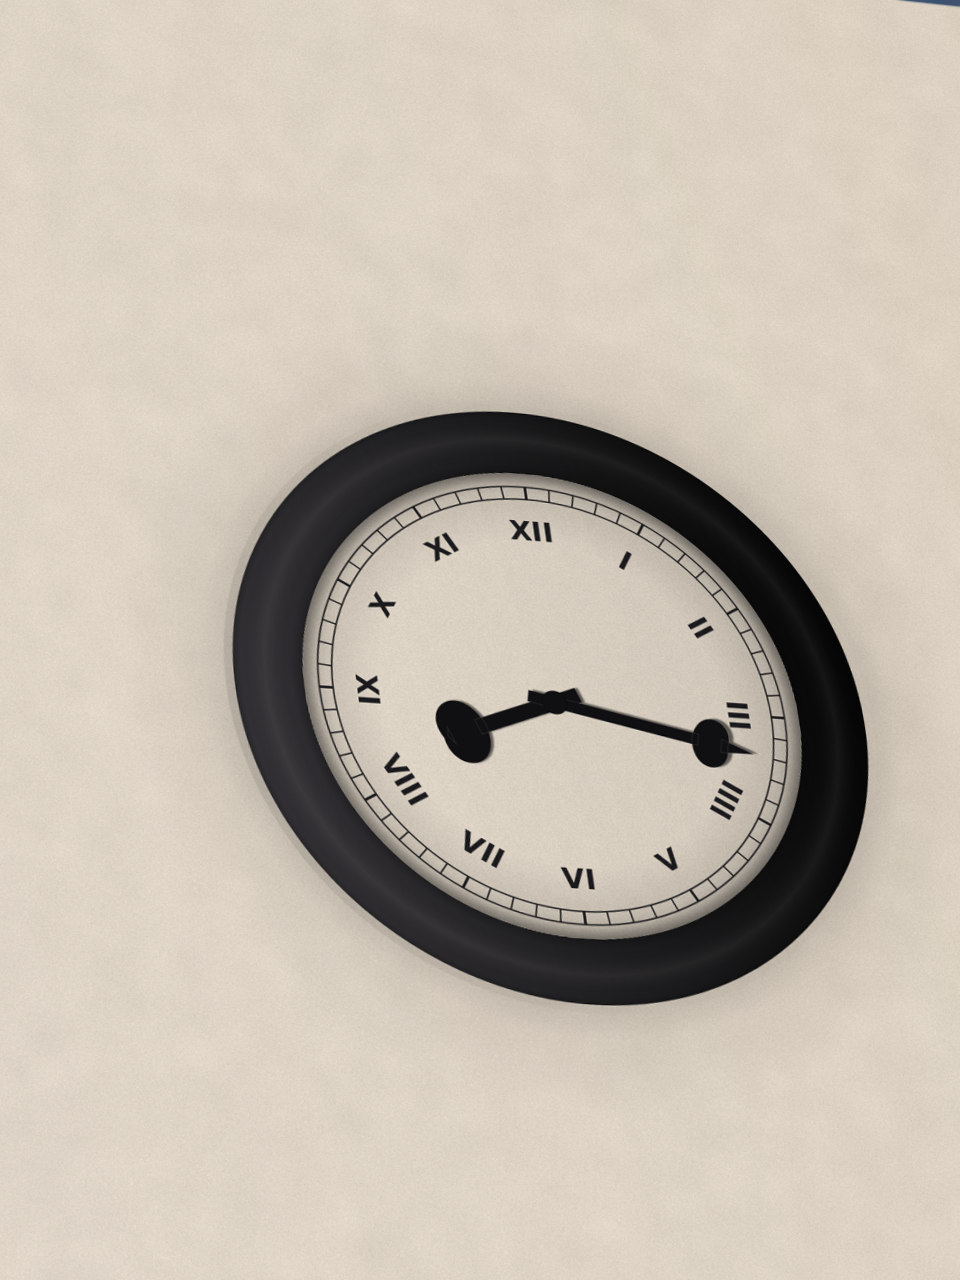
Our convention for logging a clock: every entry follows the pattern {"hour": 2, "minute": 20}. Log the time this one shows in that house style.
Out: {"hour": 8, "minute": 17}
